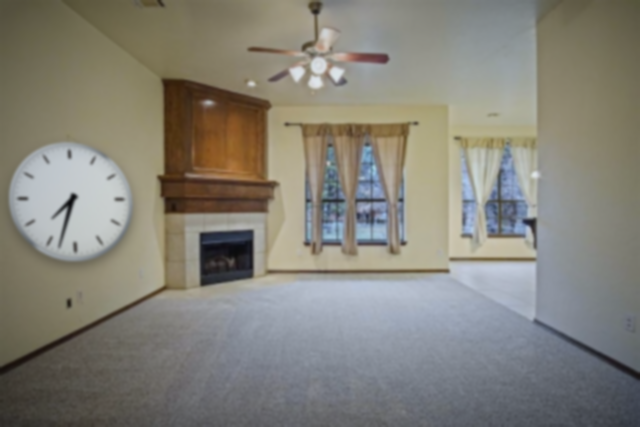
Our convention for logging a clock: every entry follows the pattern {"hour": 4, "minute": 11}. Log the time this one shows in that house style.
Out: {"hour": 7, "minute": 33}
